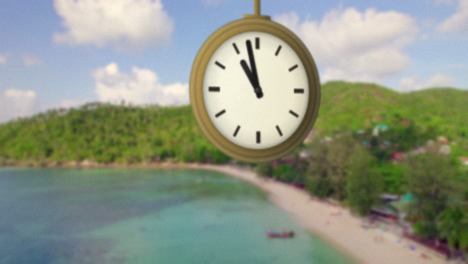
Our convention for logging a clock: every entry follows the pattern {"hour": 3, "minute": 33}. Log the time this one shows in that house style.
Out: {"hour": 10, "minute": 58}
